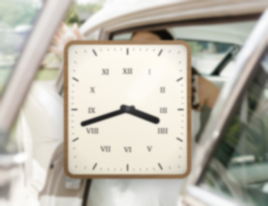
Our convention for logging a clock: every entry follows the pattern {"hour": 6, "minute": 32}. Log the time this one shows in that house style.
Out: {"hour": 3, "minute": 42}
